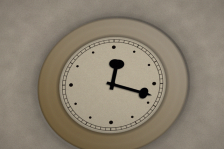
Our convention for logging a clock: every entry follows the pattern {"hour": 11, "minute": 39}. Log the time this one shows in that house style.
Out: {"hour": 12, "minute": 18}
